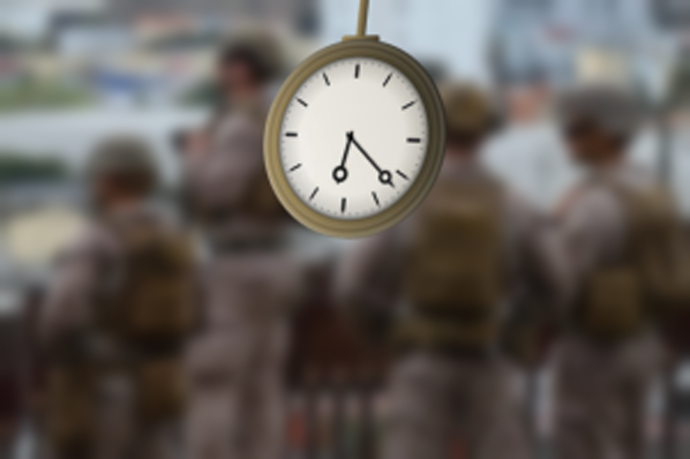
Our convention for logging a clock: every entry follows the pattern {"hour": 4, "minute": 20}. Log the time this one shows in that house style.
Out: {"hour": 6, "minute": 22}
